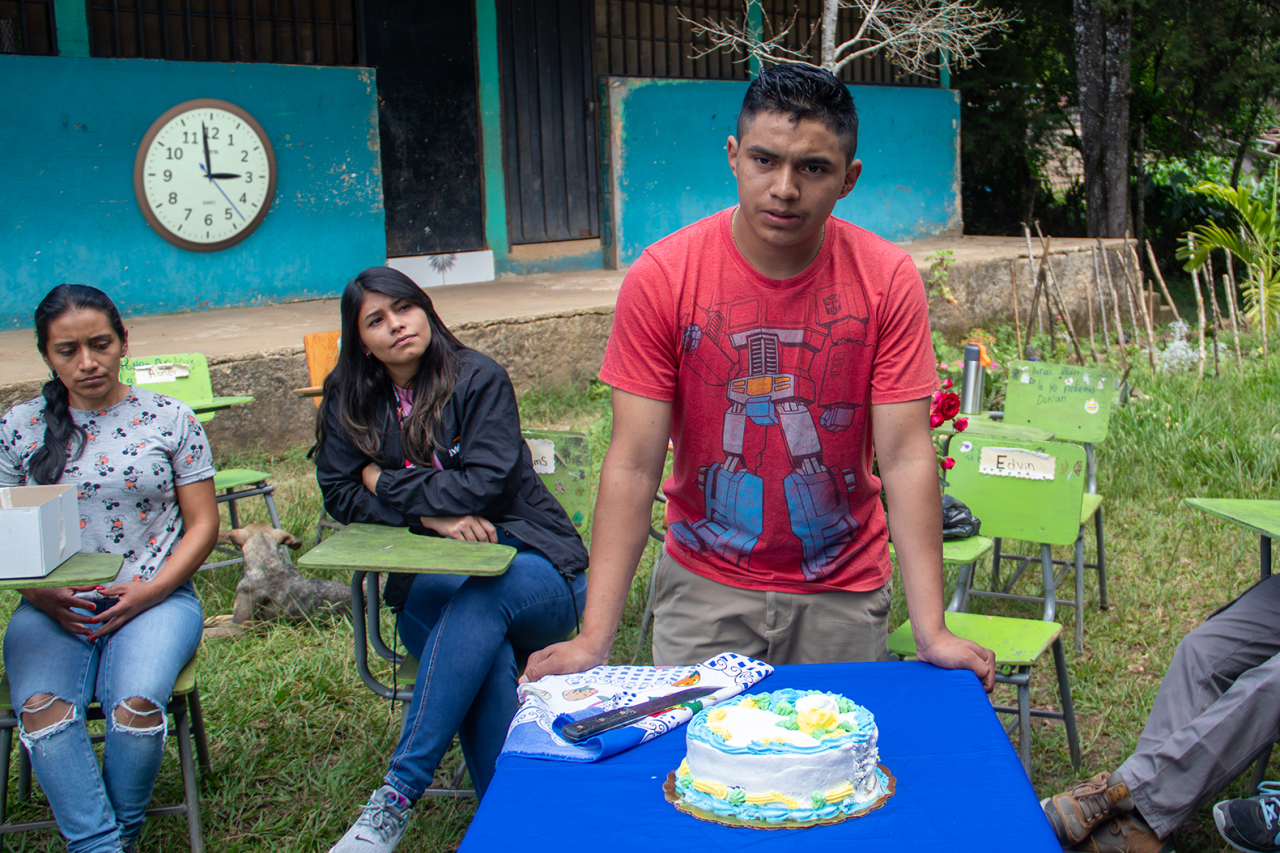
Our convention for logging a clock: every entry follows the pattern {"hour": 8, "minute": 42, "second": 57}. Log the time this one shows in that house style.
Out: {"hour": 2, "minute": 58, "second": 23}
